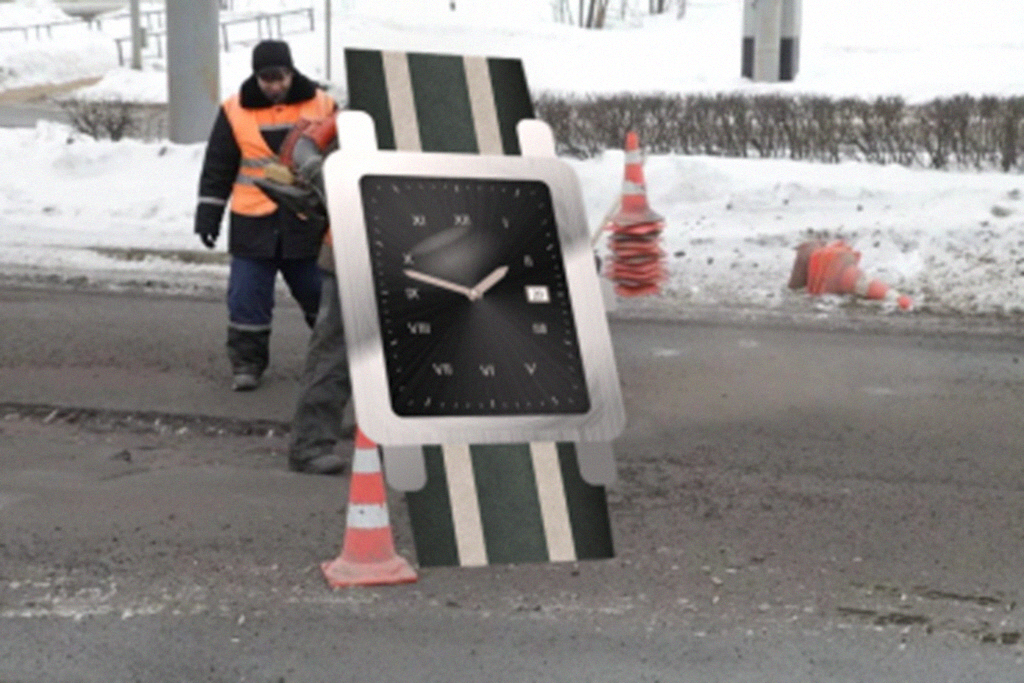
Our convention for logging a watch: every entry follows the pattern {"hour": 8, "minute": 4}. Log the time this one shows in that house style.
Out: {"hour": 1, "minute": 48}
